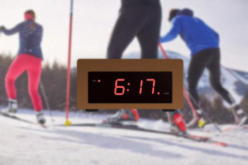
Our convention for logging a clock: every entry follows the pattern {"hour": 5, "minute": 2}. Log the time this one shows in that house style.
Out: {"hour": 6, "minute": 17}
